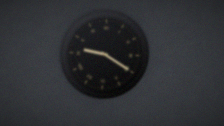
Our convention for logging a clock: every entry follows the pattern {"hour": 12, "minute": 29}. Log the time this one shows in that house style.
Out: {"hour": 9, "minute": 20}
